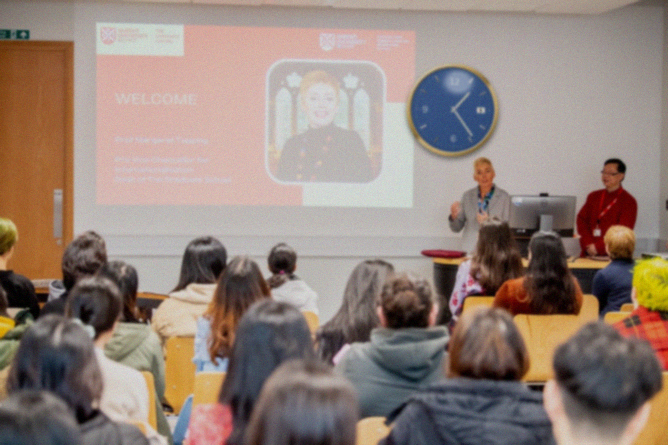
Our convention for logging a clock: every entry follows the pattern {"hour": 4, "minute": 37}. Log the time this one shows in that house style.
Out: {"hour": 1, "minute": 24}
